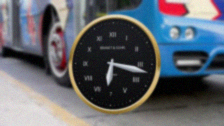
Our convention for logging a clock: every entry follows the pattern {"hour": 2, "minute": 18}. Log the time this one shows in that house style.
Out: {"hour": 6, "minute": 17}
